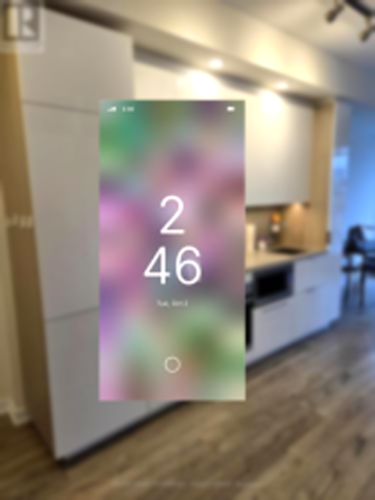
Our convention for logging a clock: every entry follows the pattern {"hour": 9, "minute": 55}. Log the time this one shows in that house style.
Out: {"hour": 2, "minute": 46}
